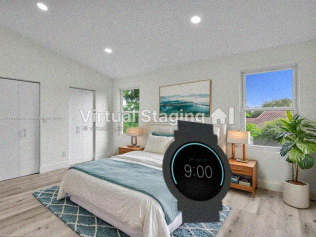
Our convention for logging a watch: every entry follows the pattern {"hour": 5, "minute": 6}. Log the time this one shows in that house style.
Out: {"hour": 9, "minute": 0}
